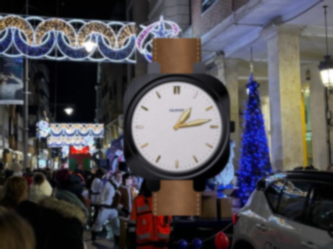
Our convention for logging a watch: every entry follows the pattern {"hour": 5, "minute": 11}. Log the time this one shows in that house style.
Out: {"hour": 1, "minute": 13}
